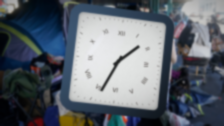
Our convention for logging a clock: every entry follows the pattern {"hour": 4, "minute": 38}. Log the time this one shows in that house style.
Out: {"hour": 1, "minute": 34}
